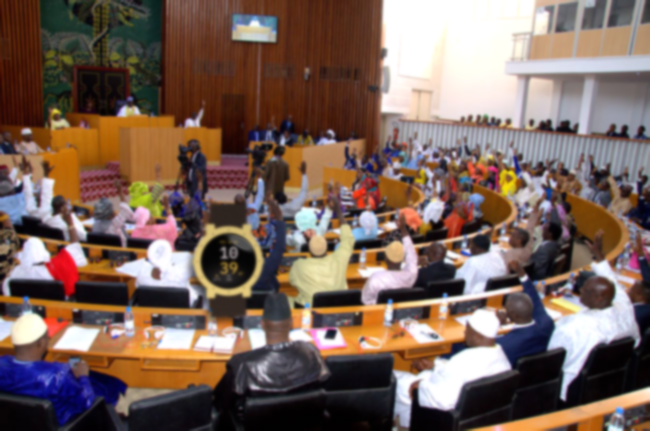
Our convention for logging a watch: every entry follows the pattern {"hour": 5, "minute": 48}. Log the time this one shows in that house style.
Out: {"hour": 10, "minute": 39}
